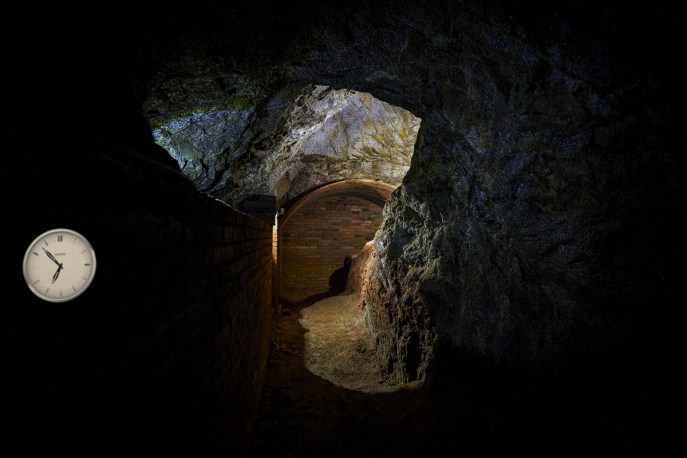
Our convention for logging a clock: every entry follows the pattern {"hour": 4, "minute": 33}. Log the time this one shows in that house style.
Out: {"hour": 6, "minute": 53}
